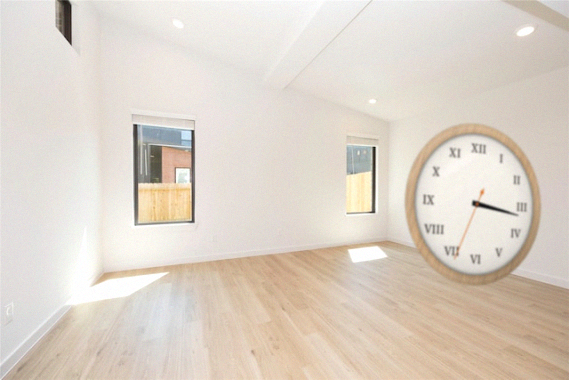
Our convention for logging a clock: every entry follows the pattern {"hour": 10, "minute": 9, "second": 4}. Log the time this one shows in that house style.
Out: {"hour": 3, "minute": 16, "second": 34}
